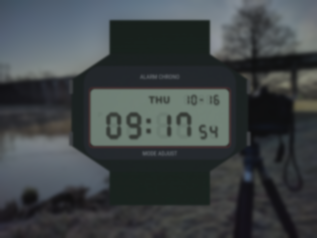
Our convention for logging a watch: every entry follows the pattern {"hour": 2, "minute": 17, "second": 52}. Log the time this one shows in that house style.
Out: {"hour": 9, "minute": 17, "second": 54}
